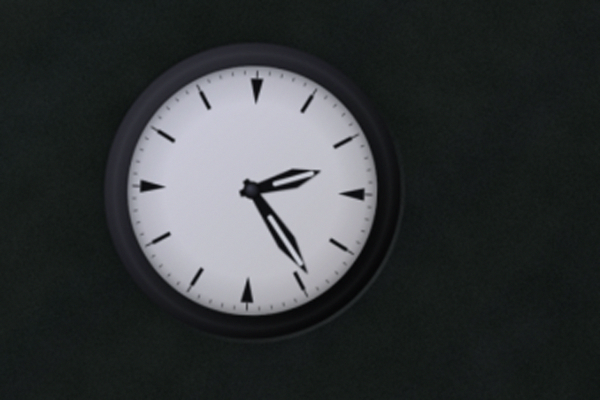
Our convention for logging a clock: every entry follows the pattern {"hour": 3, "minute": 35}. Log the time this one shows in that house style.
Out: {"hour": 2, "minute": 24}
